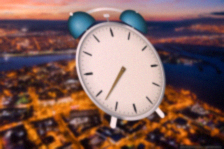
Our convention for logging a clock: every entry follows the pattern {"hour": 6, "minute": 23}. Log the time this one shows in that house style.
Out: {"hour": 7, "minute": 38}
